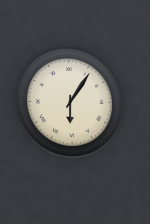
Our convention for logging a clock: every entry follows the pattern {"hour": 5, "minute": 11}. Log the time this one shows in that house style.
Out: {"hour": 6, "minute": 6}
